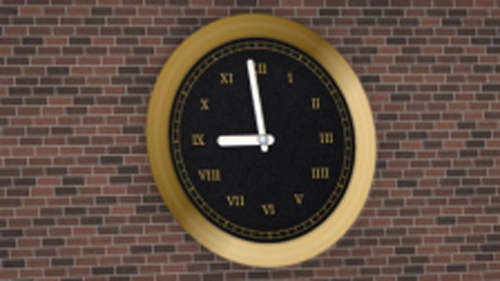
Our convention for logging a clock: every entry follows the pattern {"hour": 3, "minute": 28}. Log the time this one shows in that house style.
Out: {"hour": 8, "minute": 59}
